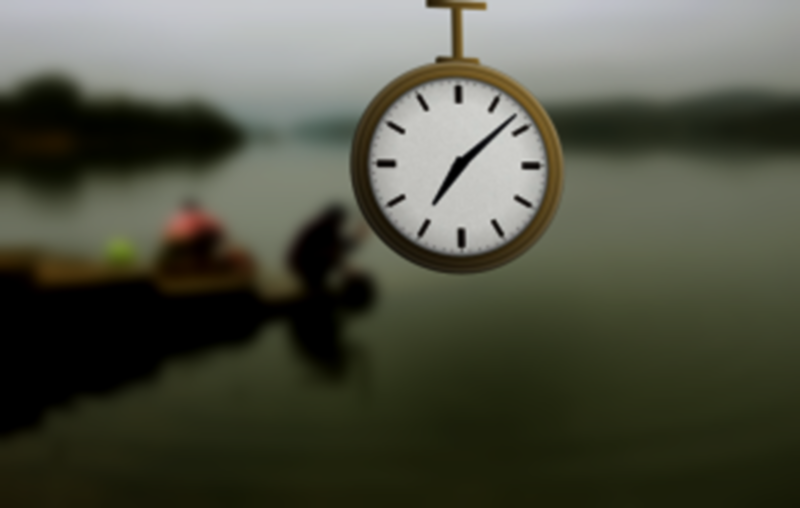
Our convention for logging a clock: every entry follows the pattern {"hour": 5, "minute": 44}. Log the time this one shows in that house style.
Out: {"hour": 7, "minute": 8}
